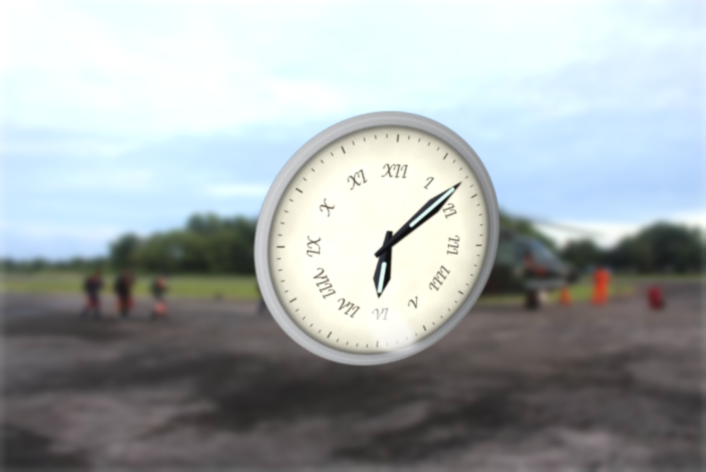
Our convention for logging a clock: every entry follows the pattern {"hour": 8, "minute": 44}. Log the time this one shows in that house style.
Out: {"hour": 6, "minute": 8}
